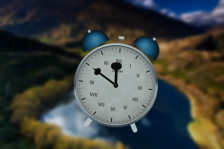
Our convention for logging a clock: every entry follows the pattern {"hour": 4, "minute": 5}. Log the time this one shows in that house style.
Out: {"hour": 11, "minute": 50}
